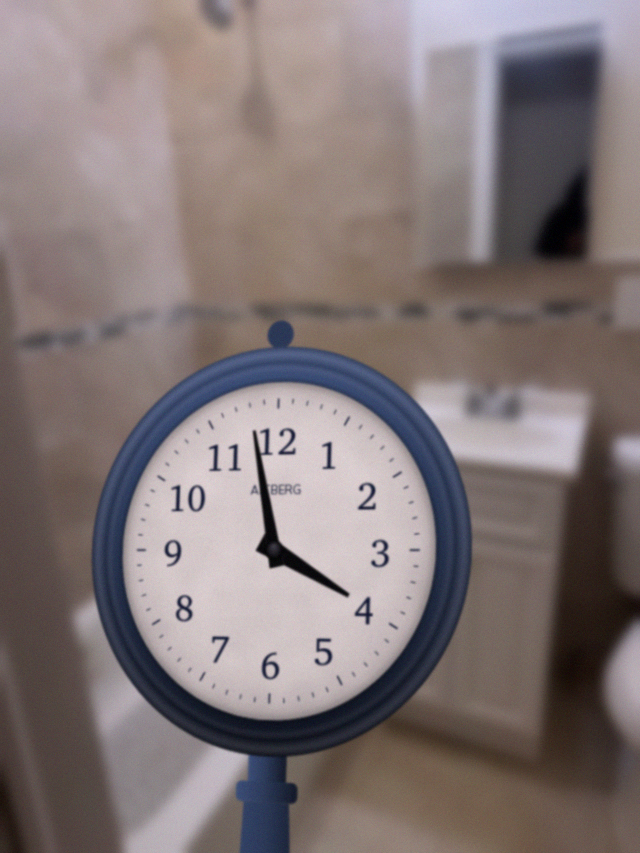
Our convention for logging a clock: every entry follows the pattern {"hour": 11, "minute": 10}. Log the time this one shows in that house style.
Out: {"hour": 3, "minute": 58}
